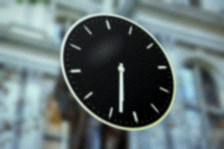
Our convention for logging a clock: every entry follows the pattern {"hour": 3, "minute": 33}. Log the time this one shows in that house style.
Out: {"hour": 6, "minute": 33}
